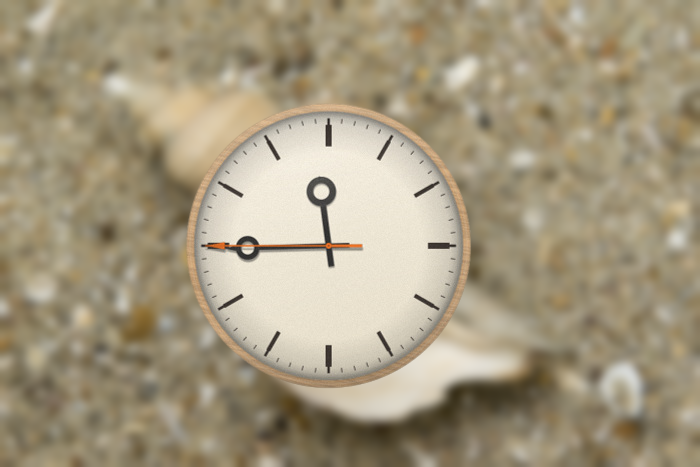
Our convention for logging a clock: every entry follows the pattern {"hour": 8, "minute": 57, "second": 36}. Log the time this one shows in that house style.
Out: {"hour": 11, "minute": 44, "second": 45}
